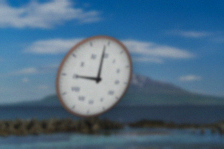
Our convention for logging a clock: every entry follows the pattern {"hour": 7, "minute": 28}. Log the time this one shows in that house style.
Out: {"hour": 8, "minute": 59}
